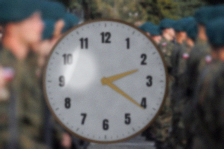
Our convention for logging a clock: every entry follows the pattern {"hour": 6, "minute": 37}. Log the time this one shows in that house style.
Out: {"hour": 2, "minute": 21}
